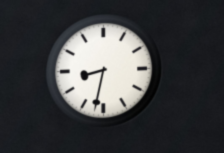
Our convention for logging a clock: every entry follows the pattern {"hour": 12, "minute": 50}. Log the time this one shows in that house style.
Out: {"hour": 8, "minute": 32}
